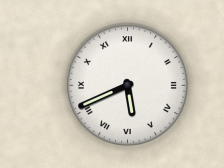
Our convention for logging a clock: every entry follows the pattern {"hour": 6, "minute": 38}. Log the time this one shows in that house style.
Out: {"hour": 5, "minute": 41}
